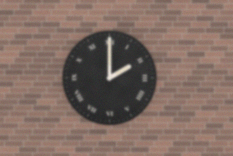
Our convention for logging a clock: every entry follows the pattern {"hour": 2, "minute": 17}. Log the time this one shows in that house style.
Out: {"hour": 2, "minute": 0}
